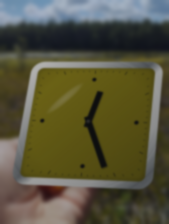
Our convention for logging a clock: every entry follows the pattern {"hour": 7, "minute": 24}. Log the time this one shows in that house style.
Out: {"hour": 12, "minute": 26}
